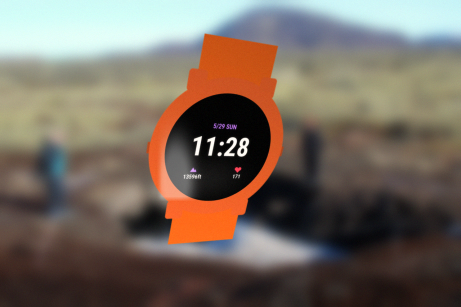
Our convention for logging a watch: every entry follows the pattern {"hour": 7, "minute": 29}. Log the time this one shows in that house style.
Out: {"hour": 11, "minute": 28}
